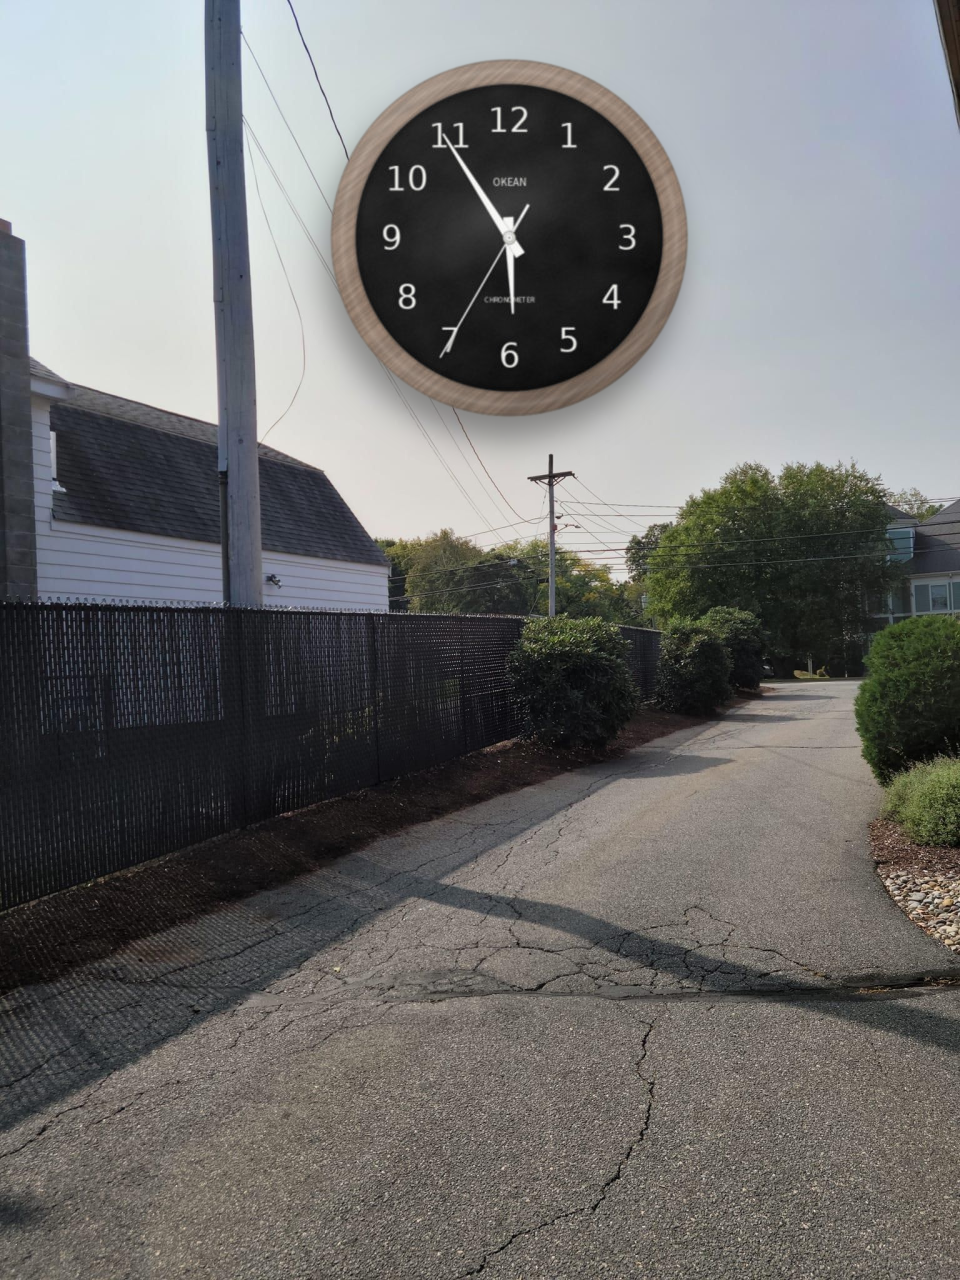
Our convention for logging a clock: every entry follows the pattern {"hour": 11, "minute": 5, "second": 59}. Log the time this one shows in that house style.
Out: {"hour": 5, "minute": 54, "second": 35}
